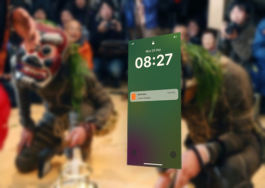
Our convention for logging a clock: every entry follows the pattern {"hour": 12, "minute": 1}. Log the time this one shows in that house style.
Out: {"hour": 8, "minute": 27}
